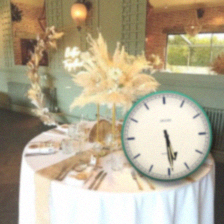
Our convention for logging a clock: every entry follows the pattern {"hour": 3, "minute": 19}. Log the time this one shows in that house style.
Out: {"hour": 5, "minute": 29}
